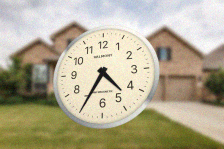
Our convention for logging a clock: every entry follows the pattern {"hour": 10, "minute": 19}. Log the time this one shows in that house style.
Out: {"hour": 4, "minute": 35}
